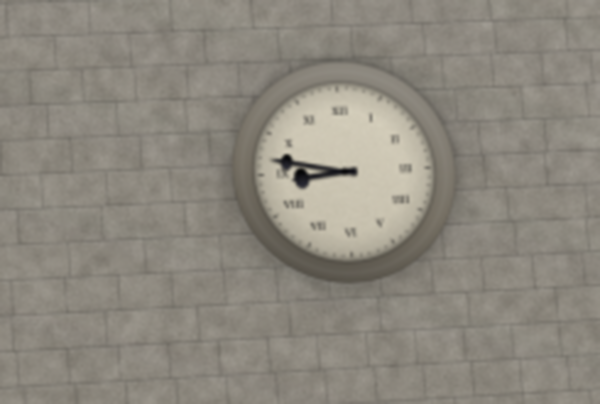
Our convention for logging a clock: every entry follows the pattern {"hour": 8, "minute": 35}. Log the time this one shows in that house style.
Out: {"hour": 8, "minute": 47}
